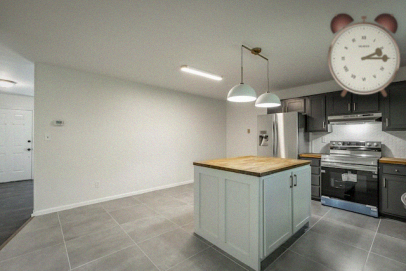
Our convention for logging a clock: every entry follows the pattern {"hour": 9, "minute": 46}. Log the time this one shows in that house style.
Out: {"hour": 2, "minute": 15}
